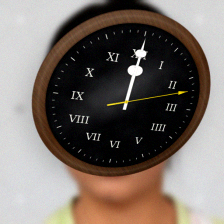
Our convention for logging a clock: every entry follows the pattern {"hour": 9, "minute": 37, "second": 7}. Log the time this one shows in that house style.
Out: {"hour": 12, "minute": 0, "second": 12}
